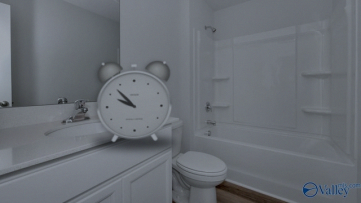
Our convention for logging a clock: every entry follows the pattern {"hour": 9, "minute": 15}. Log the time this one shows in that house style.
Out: {"hour": 9, "minute": 53}
